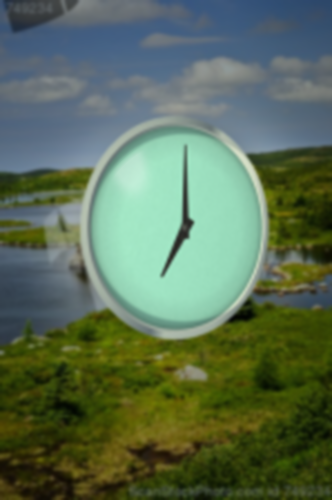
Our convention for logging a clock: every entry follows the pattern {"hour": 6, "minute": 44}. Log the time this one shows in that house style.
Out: {"hour": 7, "minute": 0}
